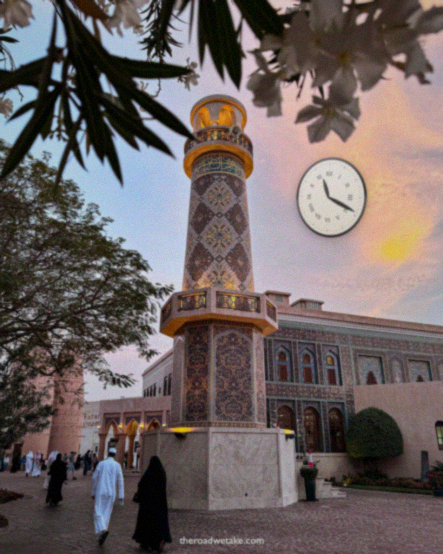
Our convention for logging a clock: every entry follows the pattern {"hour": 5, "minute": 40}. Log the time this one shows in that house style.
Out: {"hour": 11, "minute": 19}
